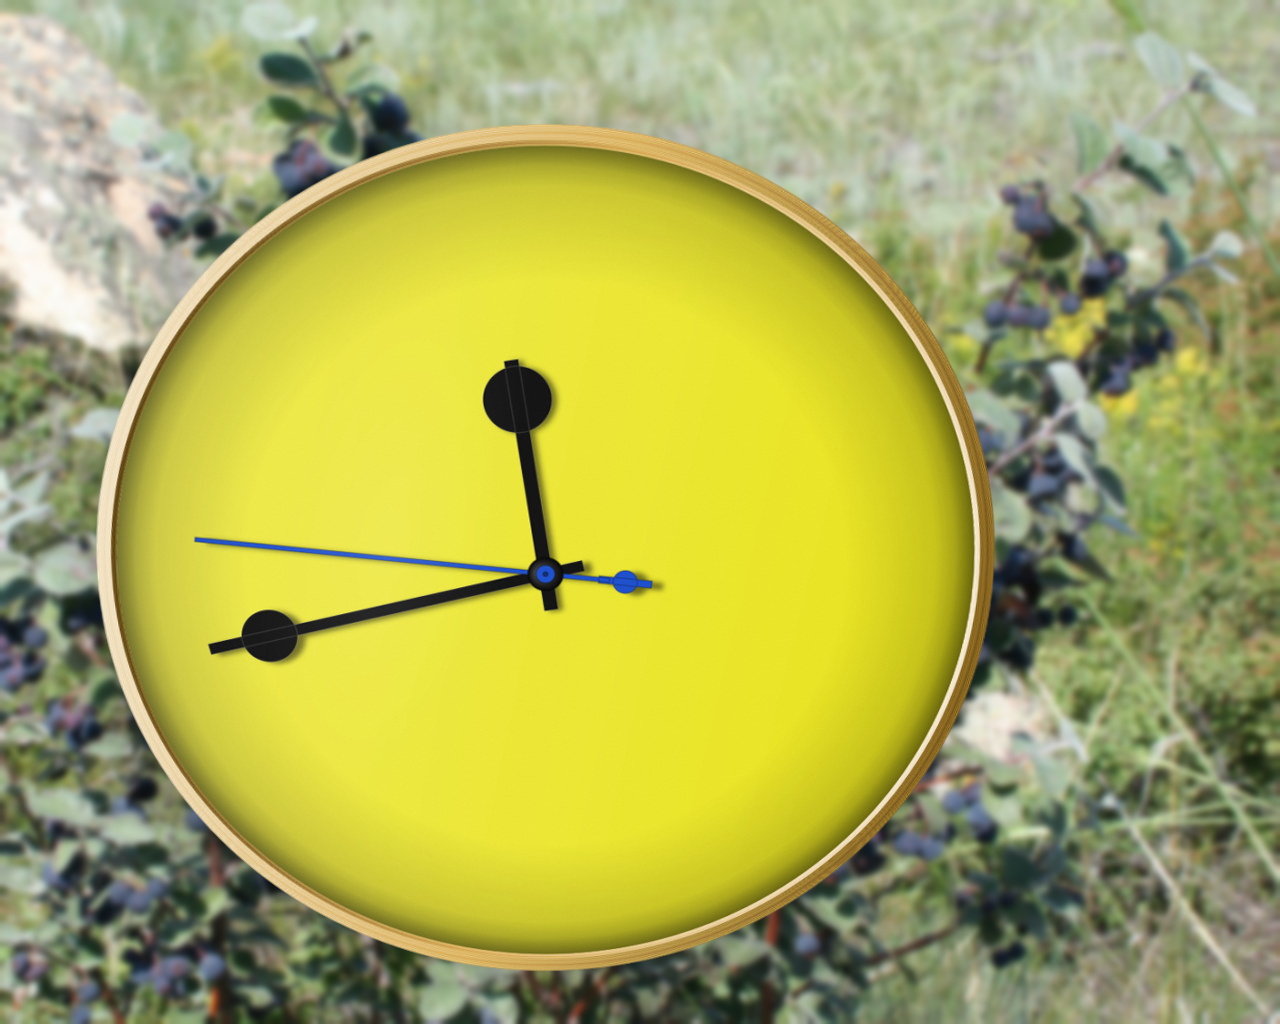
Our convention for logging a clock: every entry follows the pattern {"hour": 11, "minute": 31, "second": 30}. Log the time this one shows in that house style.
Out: {"hour": 11, "minute": 42, "second": 46}
